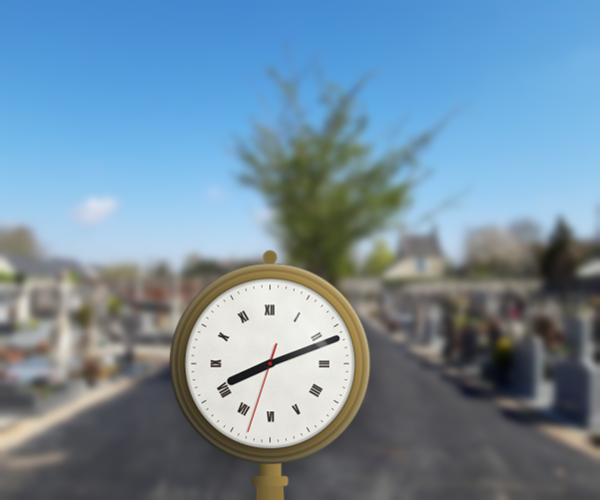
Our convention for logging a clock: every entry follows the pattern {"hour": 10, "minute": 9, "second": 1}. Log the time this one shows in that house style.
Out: {"hour": 8, "minute": 11, "second": 33}
